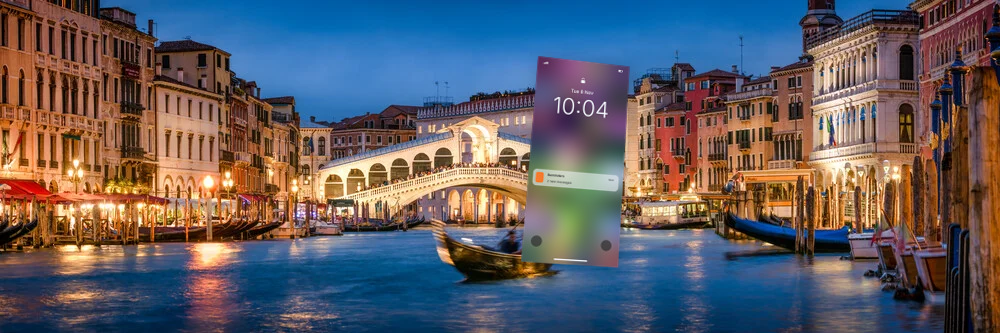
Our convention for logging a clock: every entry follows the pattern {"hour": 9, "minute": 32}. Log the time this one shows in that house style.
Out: {"hour": 10, "minute": 4}
